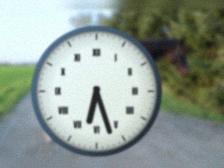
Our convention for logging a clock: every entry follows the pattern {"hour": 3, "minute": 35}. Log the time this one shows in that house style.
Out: {"hour": 6, "minute": 27}
